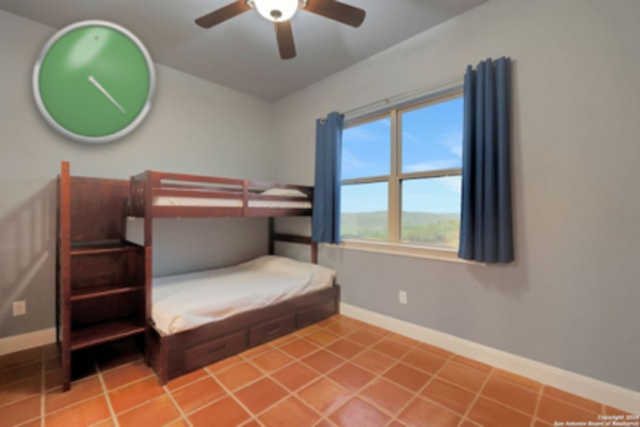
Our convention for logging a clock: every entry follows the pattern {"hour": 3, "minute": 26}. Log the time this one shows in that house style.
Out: {"hour": 4, "minute": 22}
